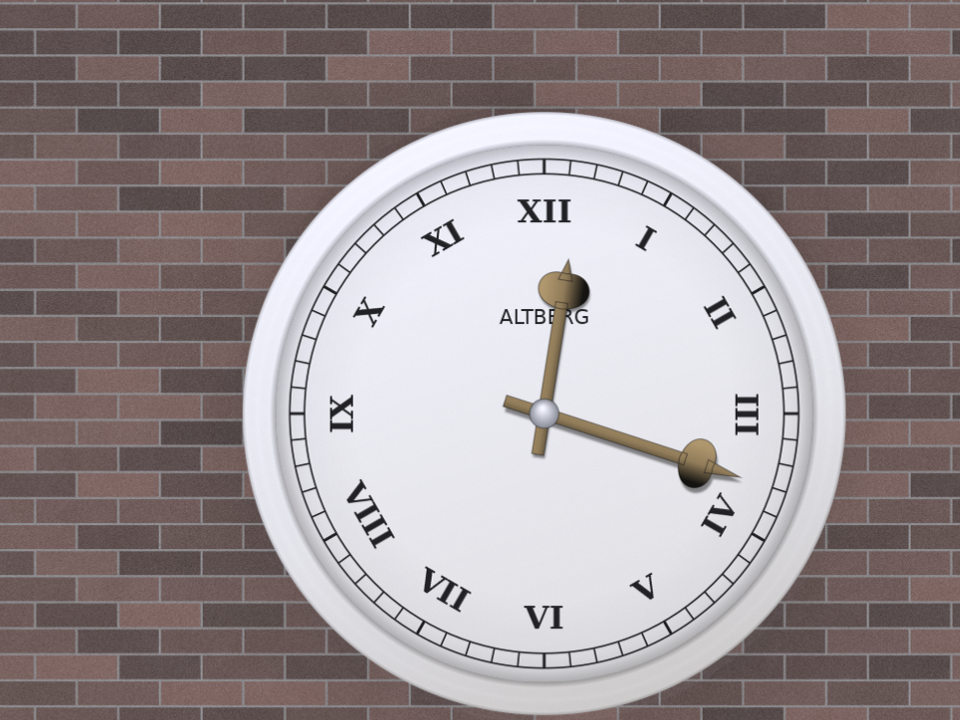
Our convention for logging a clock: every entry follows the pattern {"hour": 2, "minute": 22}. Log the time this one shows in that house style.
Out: {"hour": 12, "minute": 18}
